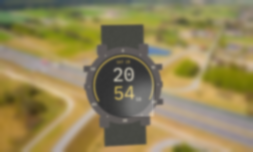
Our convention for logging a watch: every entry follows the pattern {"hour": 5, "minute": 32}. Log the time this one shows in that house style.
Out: {"hour": 20, "minute": 54}
